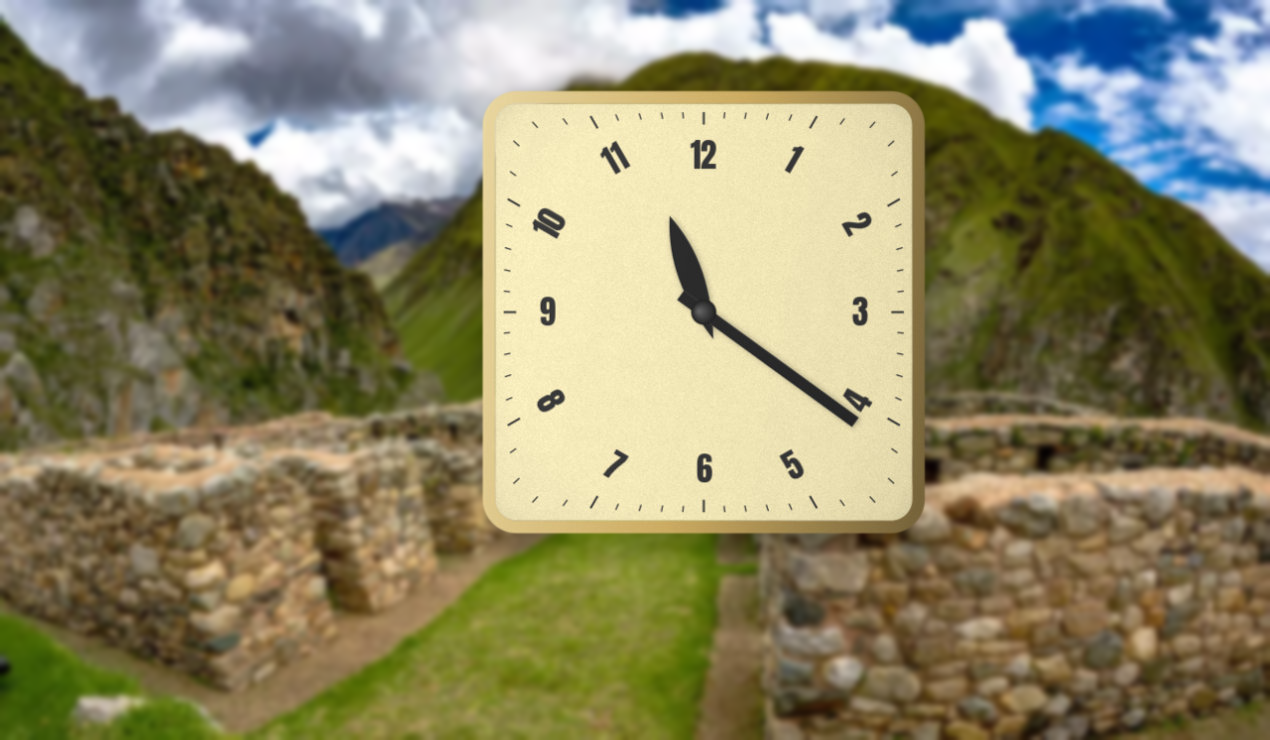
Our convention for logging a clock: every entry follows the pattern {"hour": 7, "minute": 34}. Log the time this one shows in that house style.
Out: {"hour": 11, "minute": 21}
